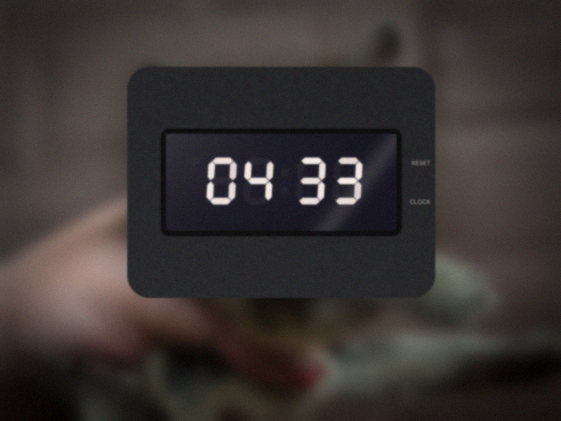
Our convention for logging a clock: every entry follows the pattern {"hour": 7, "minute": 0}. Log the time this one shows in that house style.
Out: {"hour": 4, "minute": 33}
